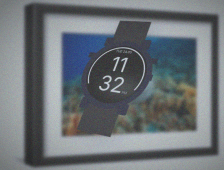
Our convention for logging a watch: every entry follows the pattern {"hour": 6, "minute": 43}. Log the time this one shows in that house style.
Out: {"hour": 11, "minute": 32}
